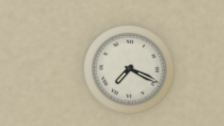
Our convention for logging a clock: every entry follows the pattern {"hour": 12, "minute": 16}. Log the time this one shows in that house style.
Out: {"hour": 7, "minute": 19}
